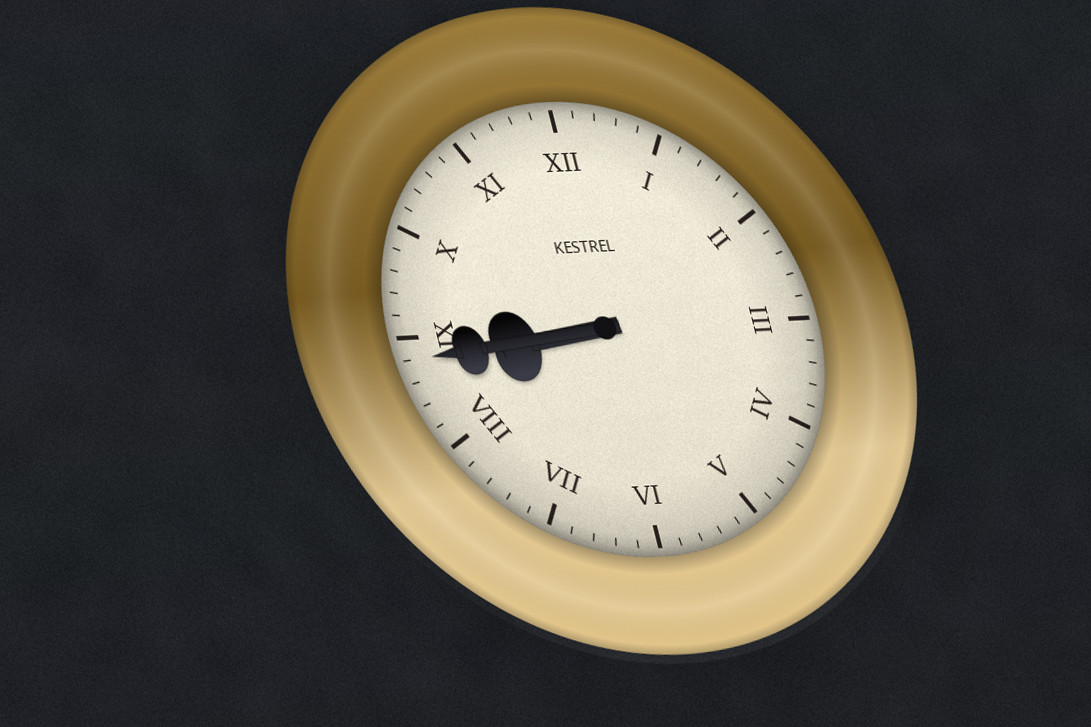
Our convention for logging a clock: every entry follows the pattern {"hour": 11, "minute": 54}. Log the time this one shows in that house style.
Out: {"hour": 8, "minute": 44}
